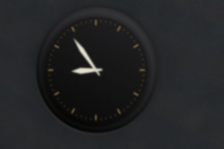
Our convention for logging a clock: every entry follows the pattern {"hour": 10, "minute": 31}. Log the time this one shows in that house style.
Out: {"hour": 8, "minute": 54}
